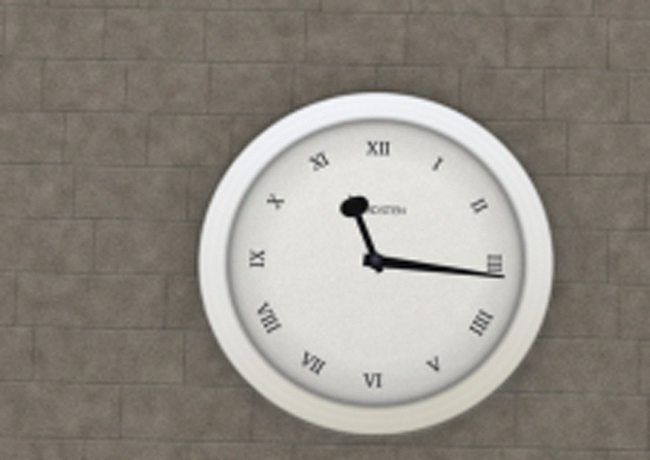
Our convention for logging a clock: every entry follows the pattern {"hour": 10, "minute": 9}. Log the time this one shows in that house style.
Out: {"hour": 11, "minute": 16}
